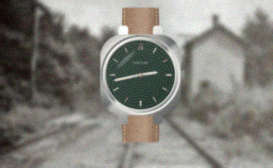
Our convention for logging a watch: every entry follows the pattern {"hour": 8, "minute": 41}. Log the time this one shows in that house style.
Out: {"hour": 2, "minute": 43}
